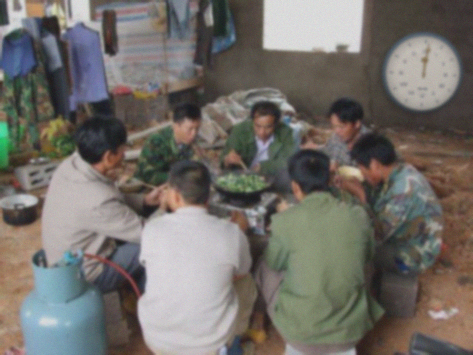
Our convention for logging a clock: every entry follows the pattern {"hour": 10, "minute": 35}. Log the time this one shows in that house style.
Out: {"hour": 12, "minute": 1}
